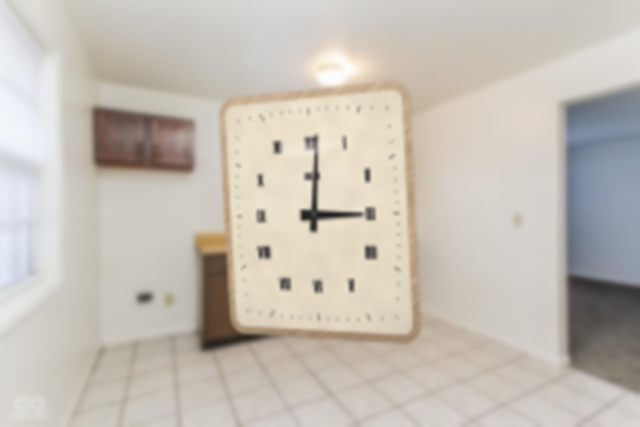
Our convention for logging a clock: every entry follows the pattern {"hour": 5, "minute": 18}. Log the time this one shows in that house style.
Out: {"hour": 3, "minute": 1}
